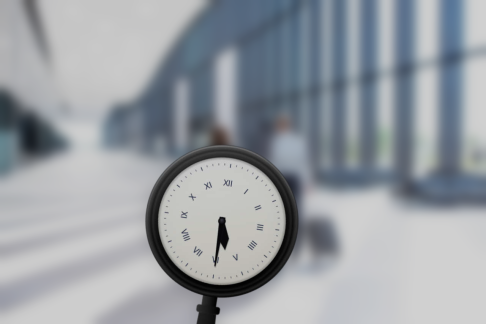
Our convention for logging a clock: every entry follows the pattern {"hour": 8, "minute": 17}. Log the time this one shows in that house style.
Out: {"hour": 5, "minute": 30}
